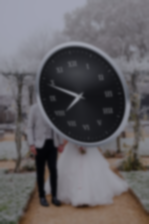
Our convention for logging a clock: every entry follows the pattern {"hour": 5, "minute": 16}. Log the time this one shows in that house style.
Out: {"hour": 7, "minute": 49}
